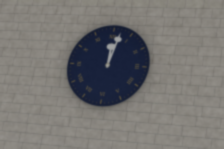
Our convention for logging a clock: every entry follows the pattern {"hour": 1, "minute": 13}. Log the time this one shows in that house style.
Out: {"hour": 12, "minute": 2}
